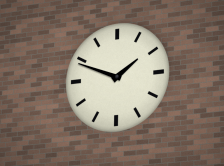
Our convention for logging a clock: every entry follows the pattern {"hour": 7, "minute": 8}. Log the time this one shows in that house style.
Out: {"hour": 1, "minute": 49}
